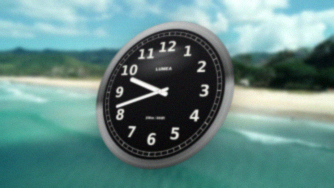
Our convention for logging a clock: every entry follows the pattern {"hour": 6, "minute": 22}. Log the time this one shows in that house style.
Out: {"hour": 9, "minute": 42}
